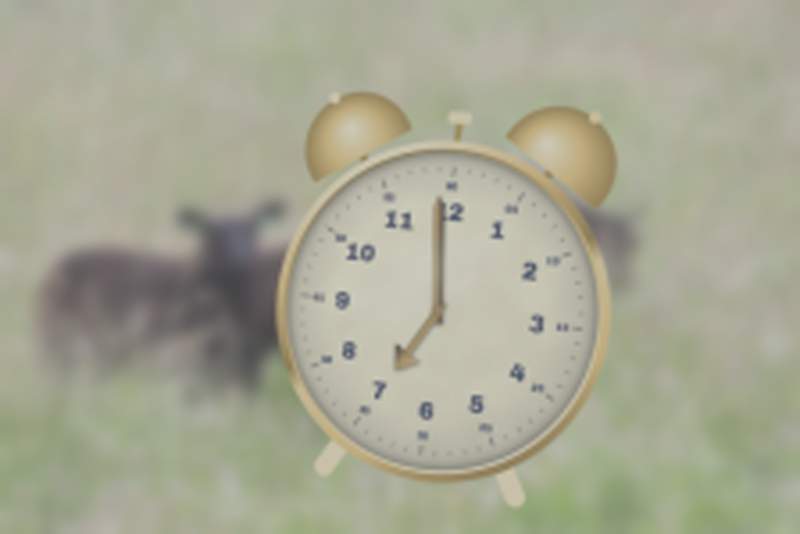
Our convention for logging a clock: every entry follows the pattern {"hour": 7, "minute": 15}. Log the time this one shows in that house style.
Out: {"hour": 6, "minute": 59}
